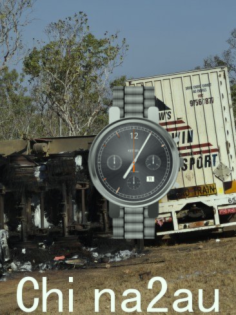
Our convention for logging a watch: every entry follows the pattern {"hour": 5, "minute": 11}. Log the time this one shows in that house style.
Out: {"hour": 7, "minute": 5}
